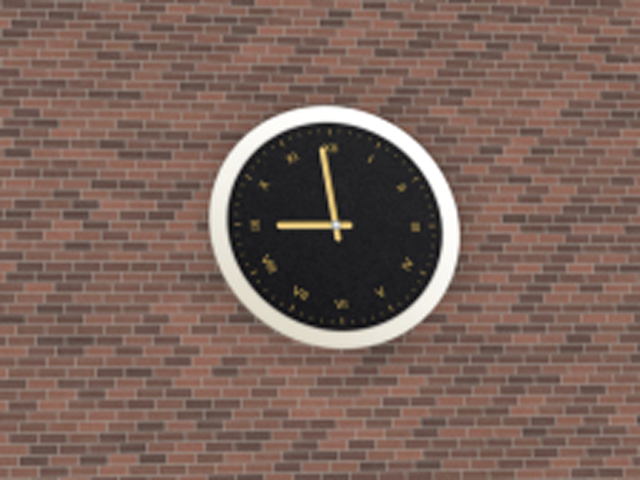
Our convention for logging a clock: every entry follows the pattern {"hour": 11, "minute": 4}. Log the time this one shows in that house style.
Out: {"hour": 8, "minute": 59}
